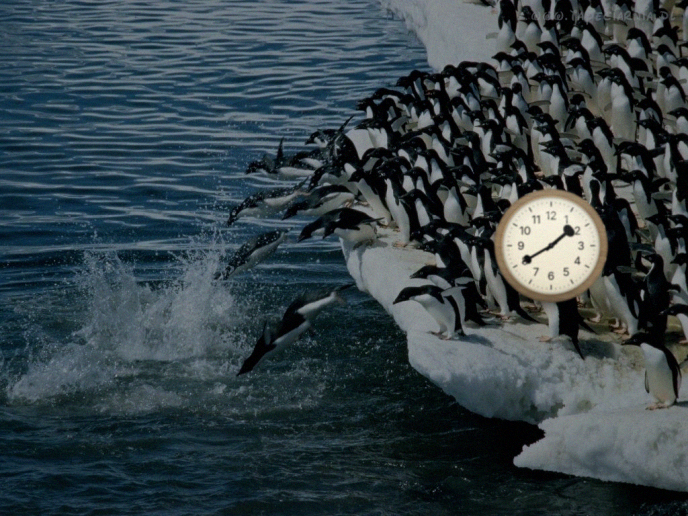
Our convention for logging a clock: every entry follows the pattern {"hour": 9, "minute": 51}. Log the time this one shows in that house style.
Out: {"hour": 1, "minute": 40}
